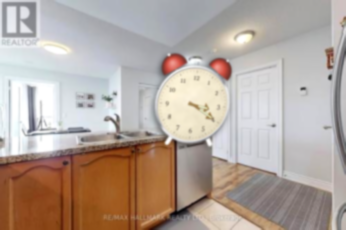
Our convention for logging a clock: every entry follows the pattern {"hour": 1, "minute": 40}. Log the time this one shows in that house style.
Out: {"hour": 3, "minute": 20}
